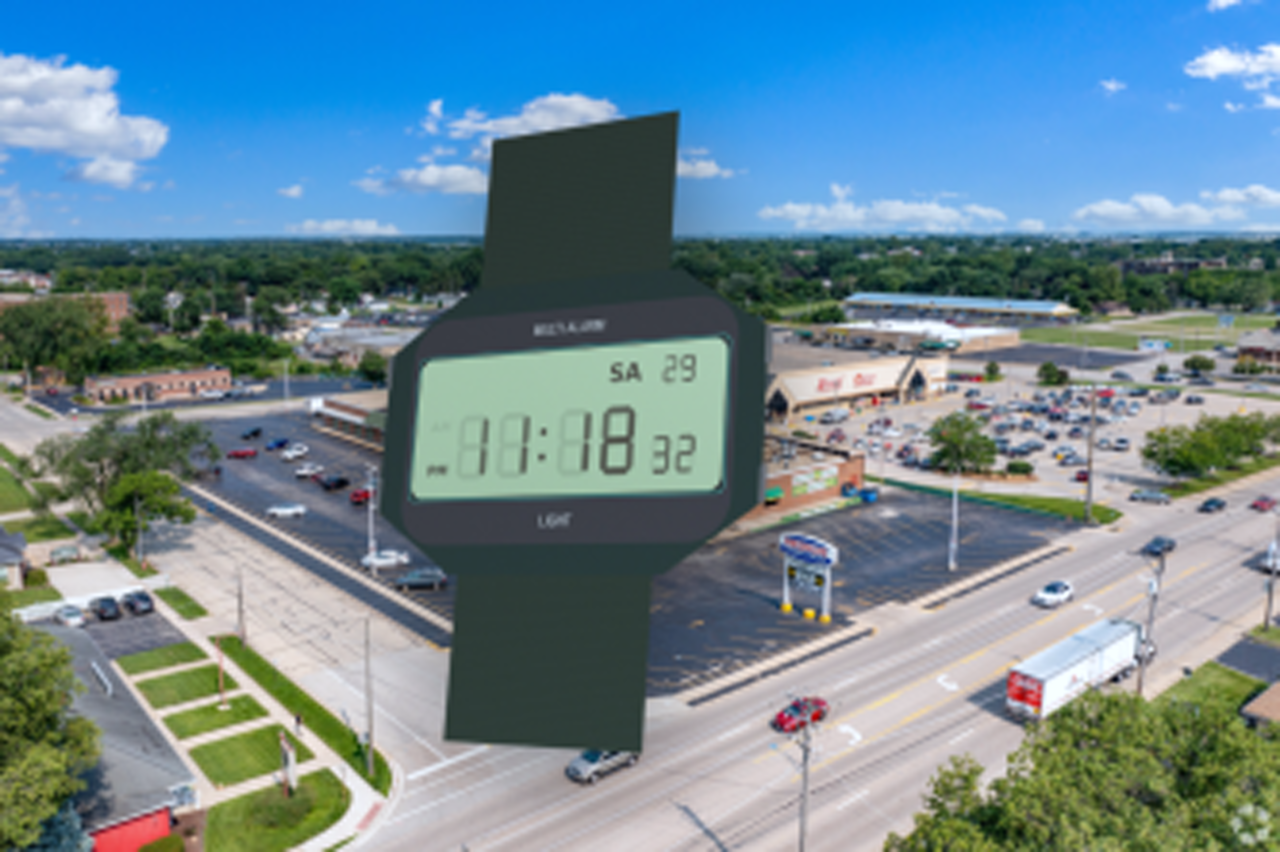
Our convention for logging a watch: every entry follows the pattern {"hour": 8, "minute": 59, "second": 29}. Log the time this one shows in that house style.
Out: {"hour": 11, "minute": 18, "second": 32}
